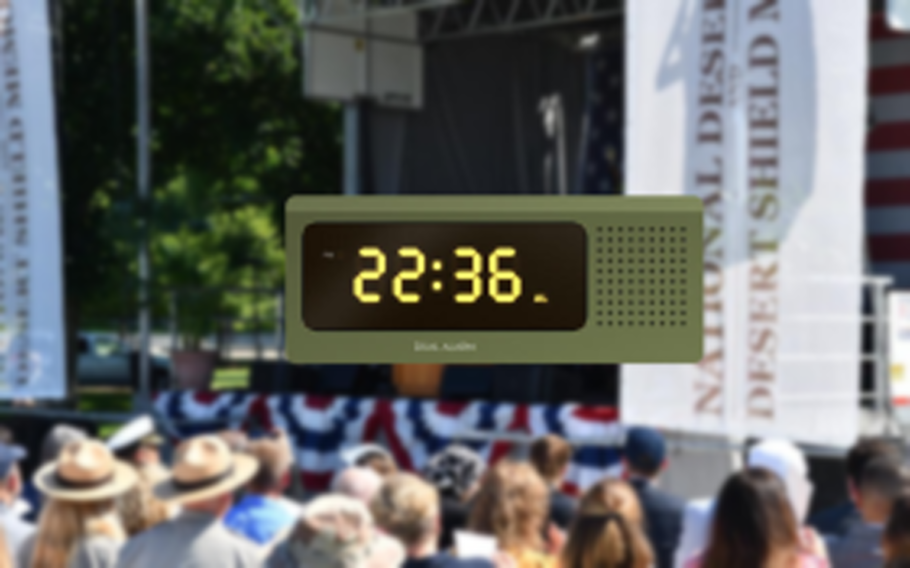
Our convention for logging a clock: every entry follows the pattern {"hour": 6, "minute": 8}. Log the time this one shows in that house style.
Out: {"hour": 22, "minute": 36}
